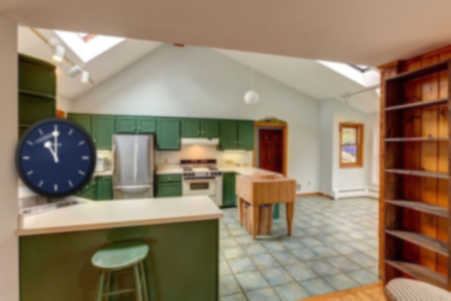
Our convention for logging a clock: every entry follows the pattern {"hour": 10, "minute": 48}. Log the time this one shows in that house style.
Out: {"hour": 11, "minute": 0}
